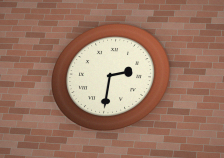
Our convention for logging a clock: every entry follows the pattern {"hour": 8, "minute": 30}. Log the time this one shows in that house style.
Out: {"hour": 2, "minute": 30}
